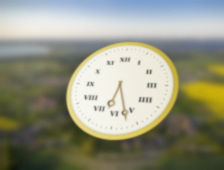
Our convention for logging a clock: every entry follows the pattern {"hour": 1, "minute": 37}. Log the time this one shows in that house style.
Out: {"hour": 6, "minute": 27}
